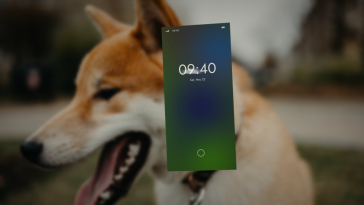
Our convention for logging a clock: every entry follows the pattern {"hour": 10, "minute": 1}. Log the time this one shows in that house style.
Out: {"hour": 9, "minute": 40}
